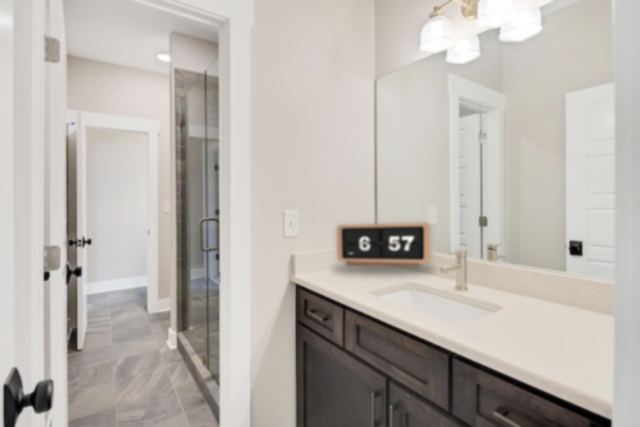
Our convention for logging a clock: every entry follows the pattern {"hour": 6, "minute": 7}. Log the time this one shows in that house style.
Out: {"hour": 6, "minute": 57}
